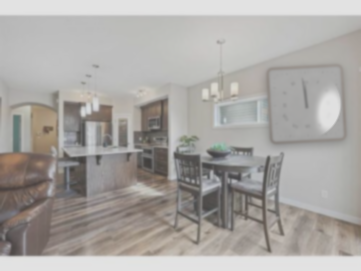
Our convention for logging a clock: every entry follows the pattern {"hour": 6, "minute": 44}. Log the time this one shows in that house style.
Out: {"hour": 11, "minute": 59}
